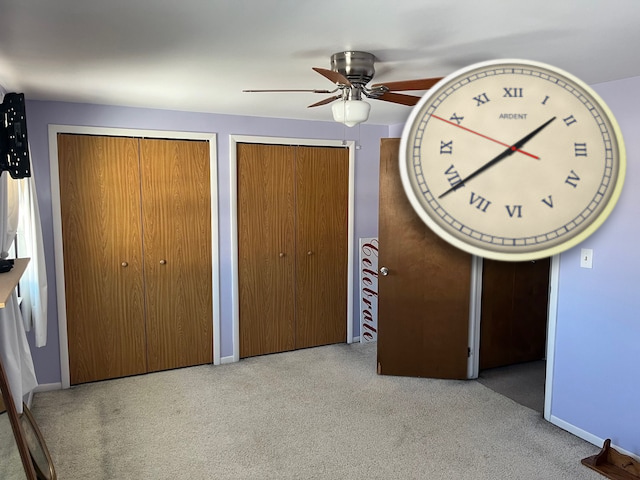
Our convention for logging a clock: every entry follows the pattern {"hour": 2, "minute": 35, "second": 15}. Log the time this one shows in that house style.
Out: {"hour": 1, "minute": 38, "second": 49}
